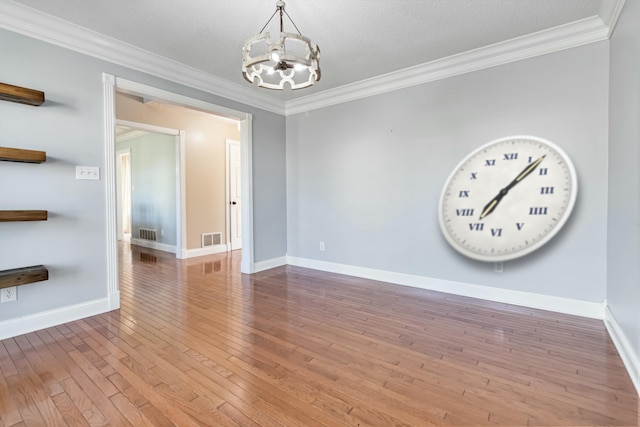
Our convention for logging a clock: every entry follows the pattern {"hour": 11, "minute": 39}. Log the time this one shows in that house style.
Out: {"hour": 7, "minute": 7}
